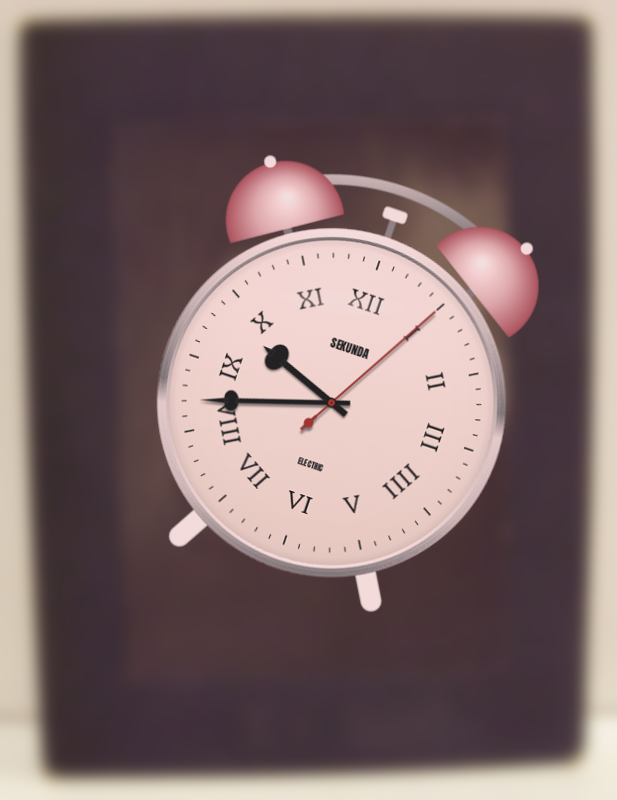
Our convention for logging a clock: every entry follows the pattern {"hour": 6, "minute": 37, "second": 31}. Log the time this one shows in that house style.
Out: {"hour": 9, "minute": 42, "second": 5}
